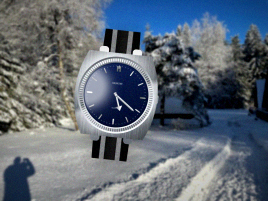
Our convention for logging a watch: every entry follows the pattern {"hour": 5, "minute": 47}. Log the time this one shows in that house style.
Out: {"hour": 5, "minute": 21}
